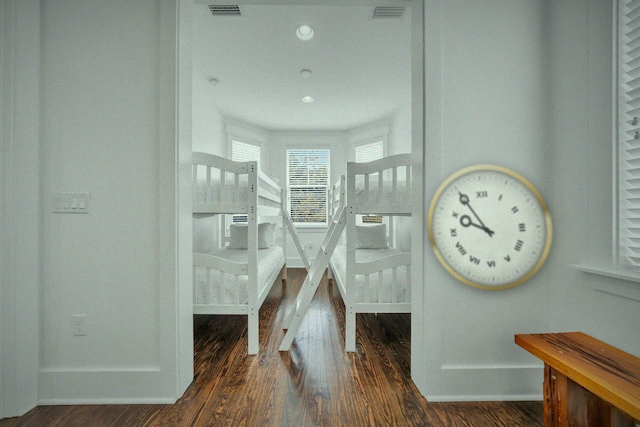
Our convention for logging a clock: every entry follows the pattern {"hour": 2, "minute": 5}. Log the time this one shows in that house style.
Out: {"hour": 9, "minute": 55}
